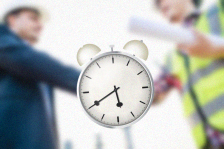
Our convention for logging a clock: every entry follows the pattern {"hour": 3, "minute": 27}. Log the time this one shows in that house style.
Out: {"hour": 5, "minute": 40}
